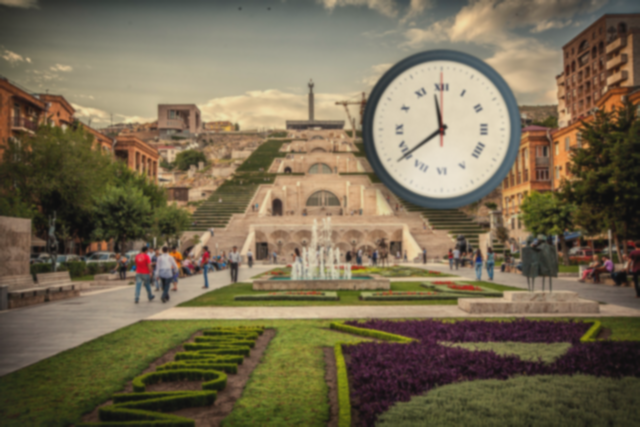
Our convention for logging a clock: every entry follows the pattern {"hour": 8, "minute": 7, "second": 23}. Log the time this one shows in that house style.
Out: {"hour": 11, "minute": 39, "second": 0}
